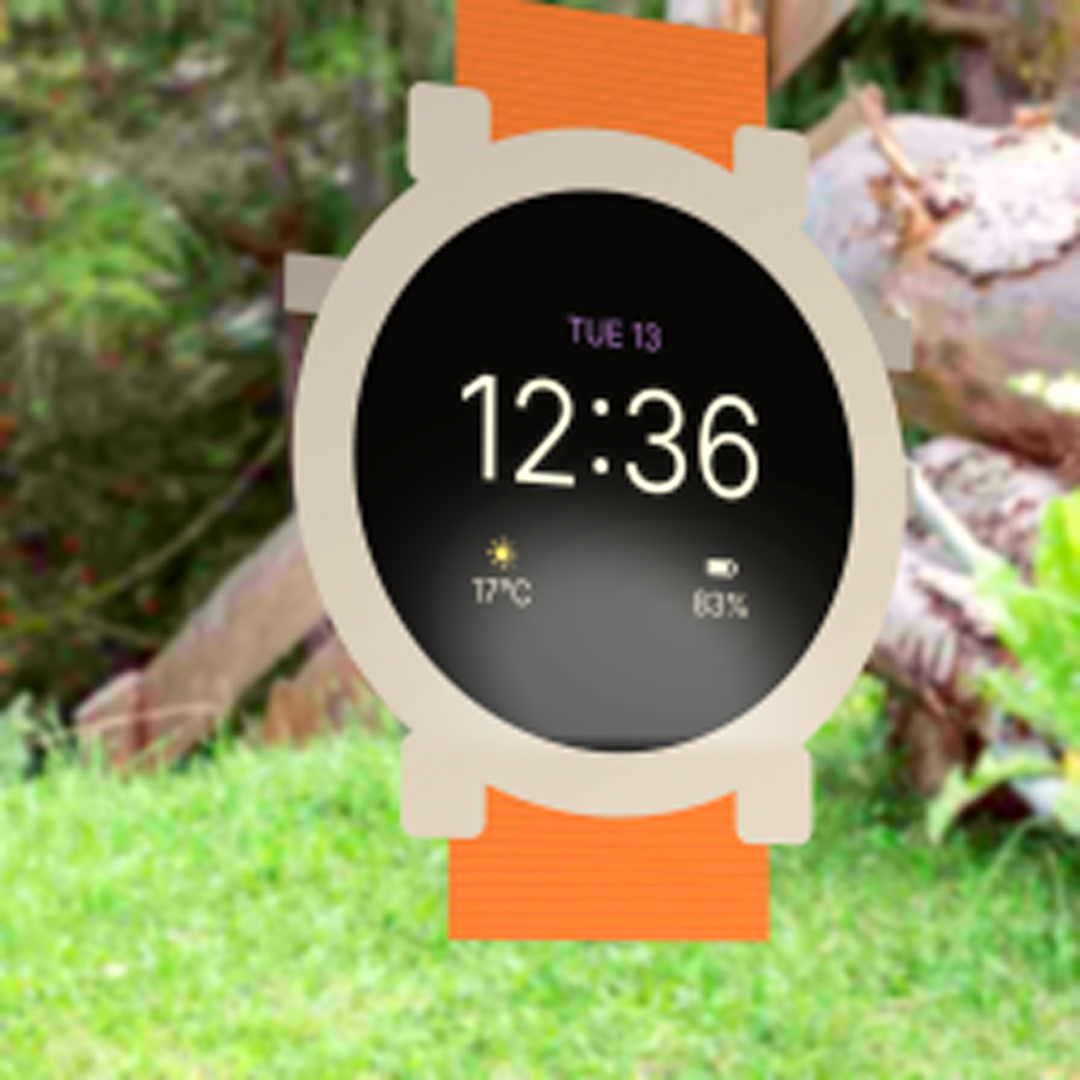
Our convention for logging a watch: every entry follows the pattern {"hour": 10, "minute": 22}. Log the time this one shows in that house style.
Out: {"hour": 12, "minute": 36}
